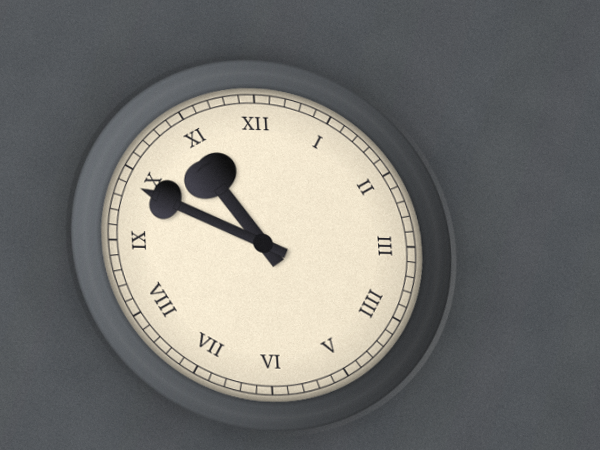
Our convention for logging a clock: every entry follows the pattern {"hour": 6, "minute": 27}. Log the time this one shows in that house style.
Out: {"hour": 10, "minute": 49}
